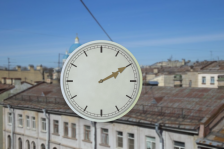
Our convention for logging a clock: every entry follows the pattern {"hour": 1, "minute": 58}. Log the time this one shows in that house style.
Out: {"hour": 2, "minute": 10}
